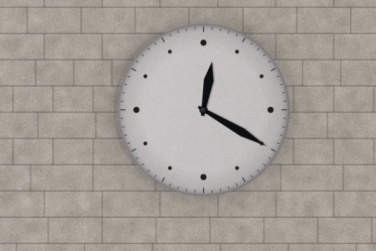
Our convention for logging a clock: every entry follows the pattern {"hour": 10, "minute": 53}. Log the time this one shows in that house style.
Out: {"hour": 12, "minute": 20}
